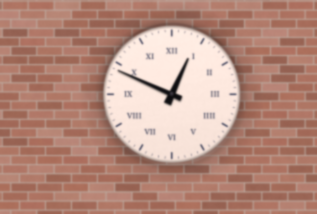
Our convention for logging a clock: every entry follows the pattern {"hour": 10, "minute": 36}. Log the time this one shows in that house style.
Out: {"hour": 12, "minute": 49}
